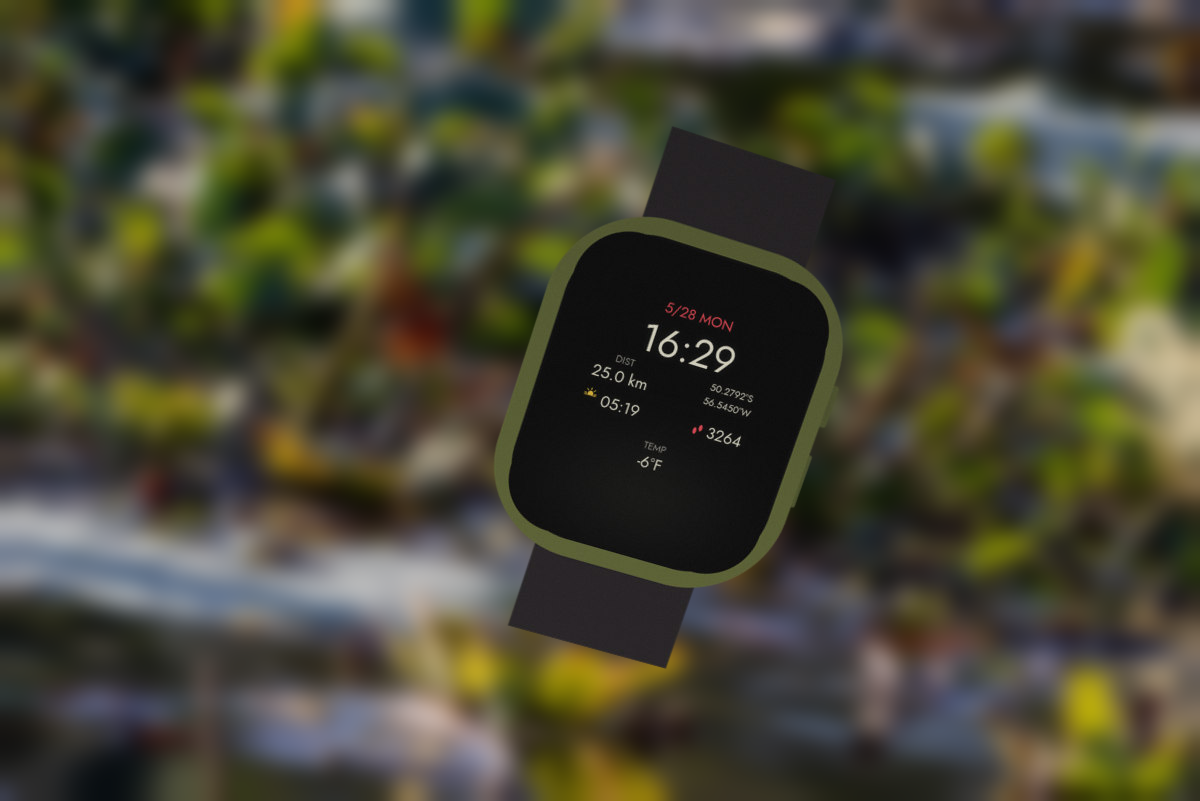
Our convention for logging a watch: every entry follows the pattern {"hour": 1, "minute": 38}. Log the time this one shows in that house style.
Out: {"hour": 16, "minute": 29}
